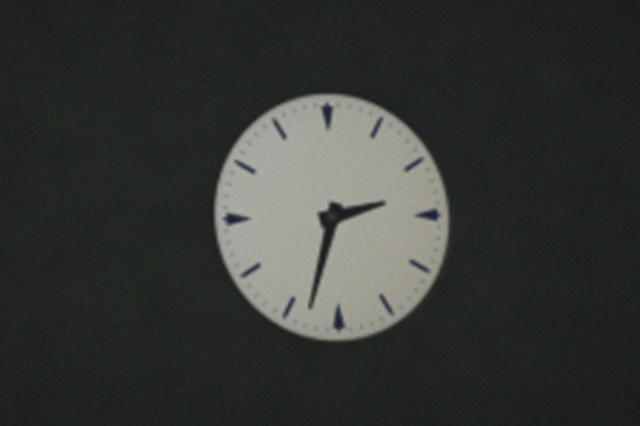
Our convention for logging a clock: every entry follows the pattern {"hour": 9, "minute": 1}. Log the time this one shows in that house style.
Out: {"hour": 2, "minute": 33}
